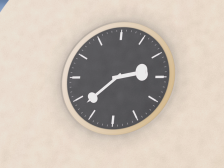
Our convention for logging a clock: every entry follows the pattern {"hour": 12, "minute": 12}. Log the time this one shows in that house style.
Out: {"hour": 2, "minute": 38}
